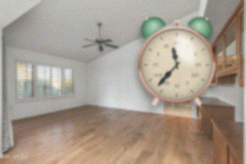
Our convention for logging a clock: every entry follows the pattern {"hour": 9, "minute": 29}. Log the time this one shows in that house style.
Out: {"hour": 11, "minute": 37}
